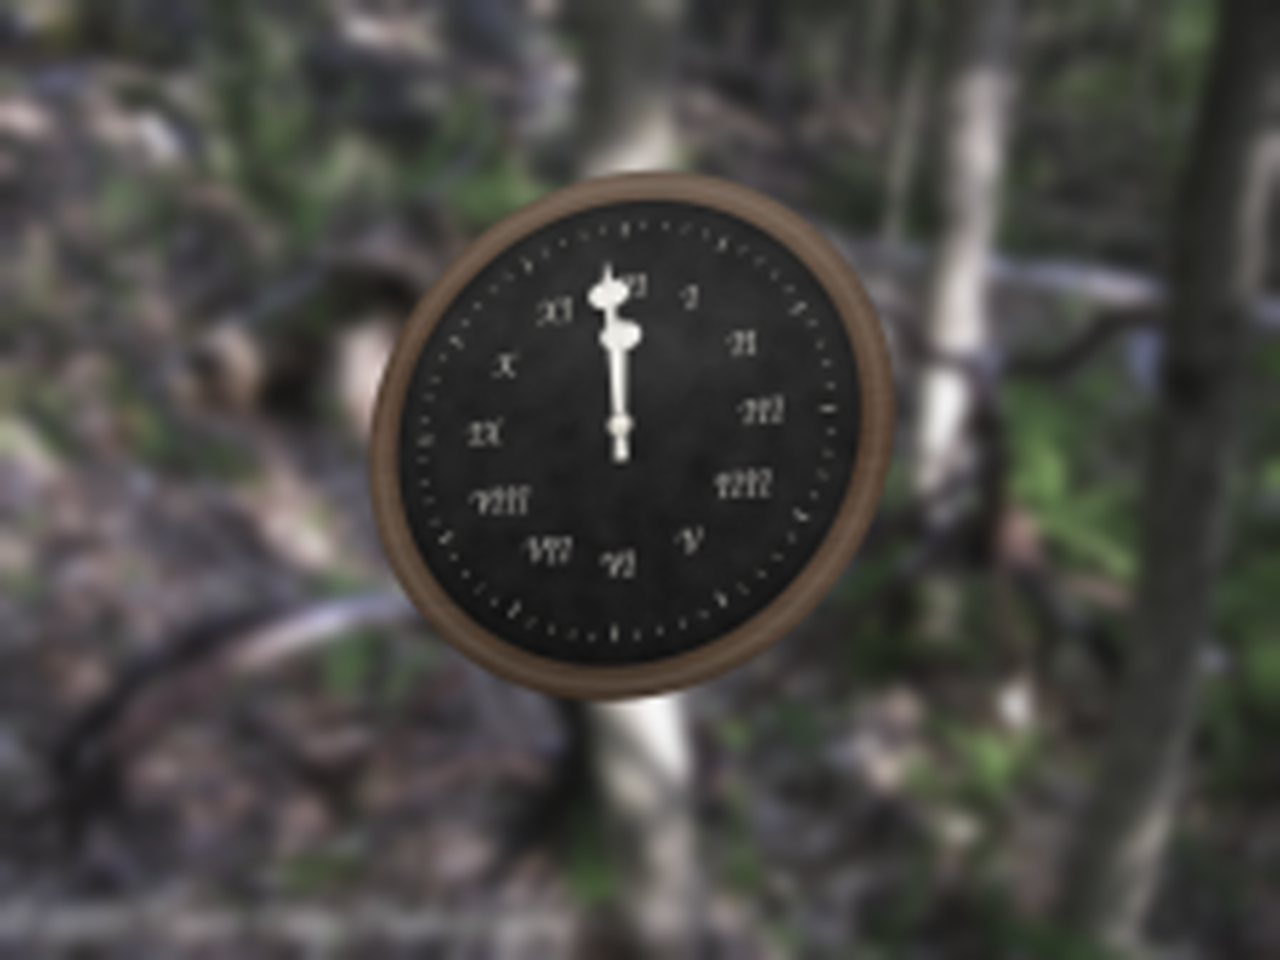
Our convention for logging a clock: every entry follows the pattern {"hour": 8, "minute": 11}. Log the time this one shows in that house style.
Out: {"hour": 11, "minute": 59}
